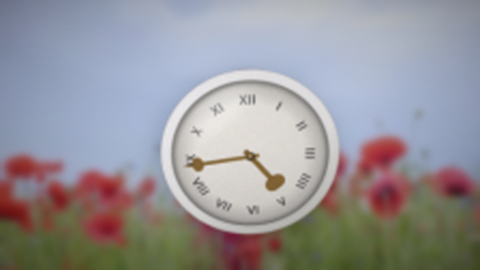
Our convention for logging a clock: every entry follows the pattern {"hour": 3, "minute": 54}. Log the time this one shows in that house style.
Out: {"hour": 4, "minute": 44}
